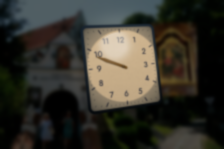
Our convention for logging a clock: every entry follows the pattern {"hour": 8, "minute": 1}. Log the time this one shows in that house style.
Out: {"hour": 9, "minute": 49}
